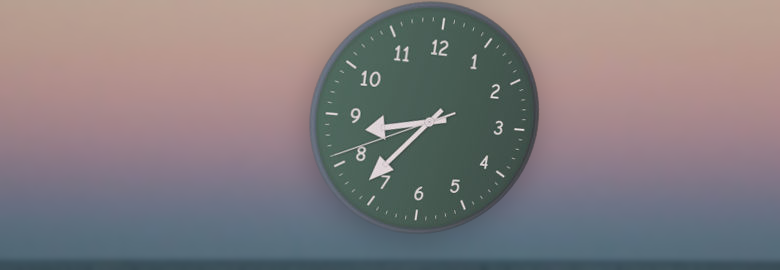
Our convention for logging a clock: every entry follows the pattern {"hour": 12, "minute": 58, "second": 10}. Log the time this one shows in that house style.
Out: {"hour": 8, "minute": 36, "second": 41}
